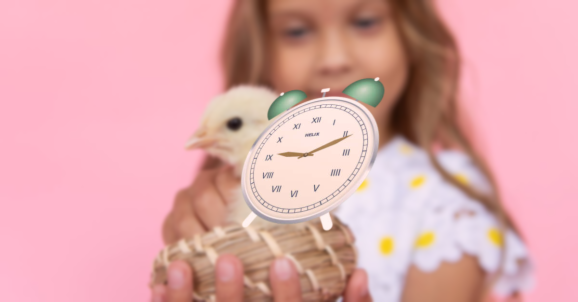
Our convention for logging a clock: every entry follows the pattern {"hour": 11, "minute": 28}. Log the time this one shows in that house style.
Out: {"hour": 9, "minute": 11}
